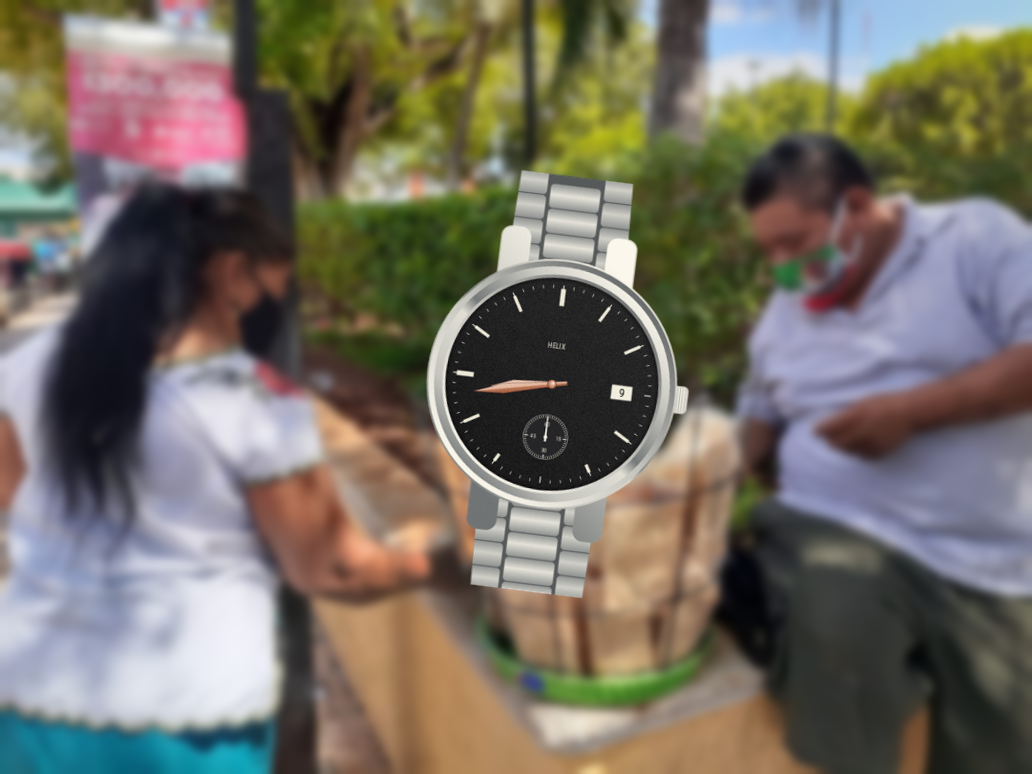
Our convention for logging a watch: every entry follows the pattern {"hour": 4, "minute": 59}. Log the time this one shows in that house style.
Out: {"hour": 8, "minute": 43}
